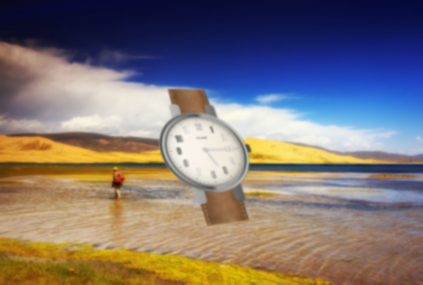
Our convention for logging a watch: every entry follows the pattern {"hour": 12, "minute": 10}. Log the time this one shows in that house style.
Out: {"hour": 5, "minute": 15}
